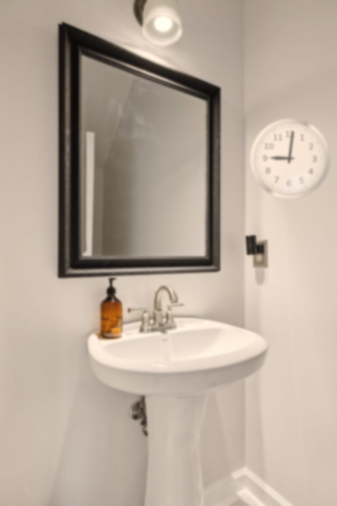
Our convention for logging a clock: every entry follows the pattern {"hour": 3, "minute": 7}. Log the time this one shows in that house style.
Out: {"hour": 9, "minute": 1}
